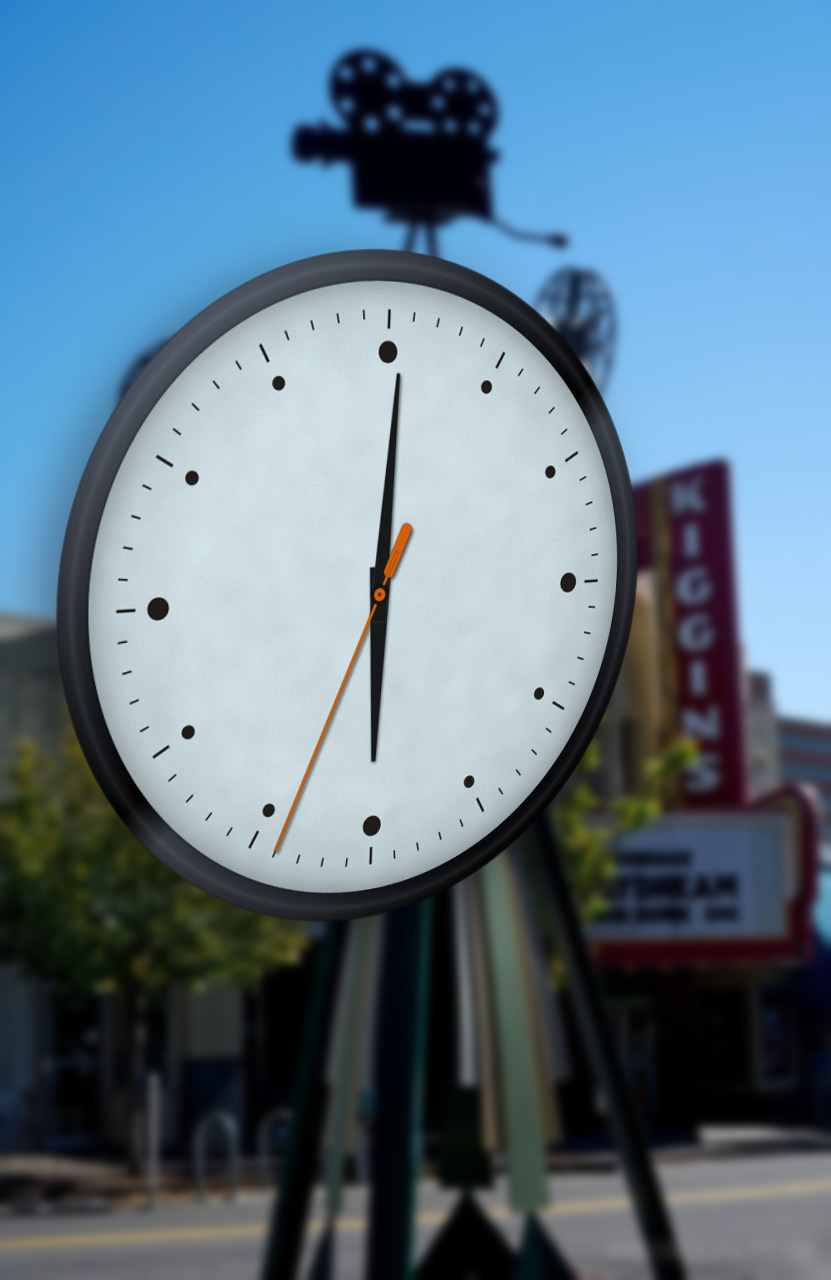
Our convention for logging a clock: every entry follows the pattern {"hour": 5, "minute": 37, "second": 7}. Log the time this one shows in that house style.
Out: {"hour": 6, "minute": 0, "second": 34}
